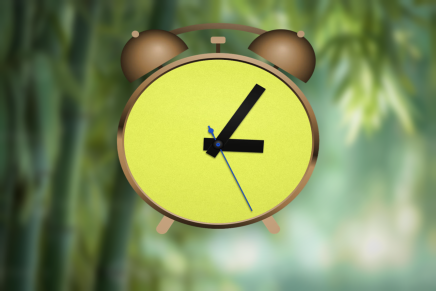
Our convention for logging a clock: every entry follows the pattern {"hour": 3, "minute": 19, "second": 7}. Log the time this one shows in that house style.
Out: {"hour": 3, "minute": 5, "second": 26}
